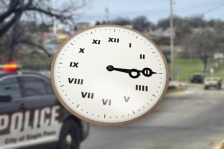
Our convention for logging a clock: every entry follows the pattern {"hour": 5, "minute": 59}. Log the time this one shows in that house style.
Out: {"hour": 3, "minute": 15}
